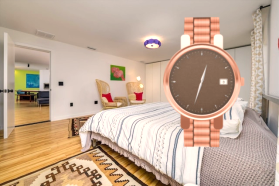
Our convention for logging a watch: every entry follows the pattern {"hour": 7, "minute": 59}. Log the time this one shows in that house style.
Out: {"hour": 12, "minute": 33}
